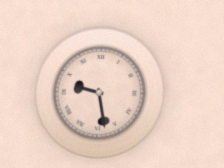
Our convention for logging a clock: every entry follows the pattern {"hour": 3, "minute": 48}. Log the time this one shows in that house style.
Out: {"hour": 9, "minute": 28}
